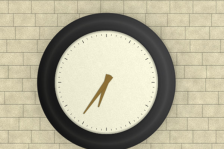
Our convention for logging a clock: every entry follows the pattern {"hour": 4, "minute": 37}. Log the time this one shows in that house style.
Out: {"hour": 6, "minute": 36}
